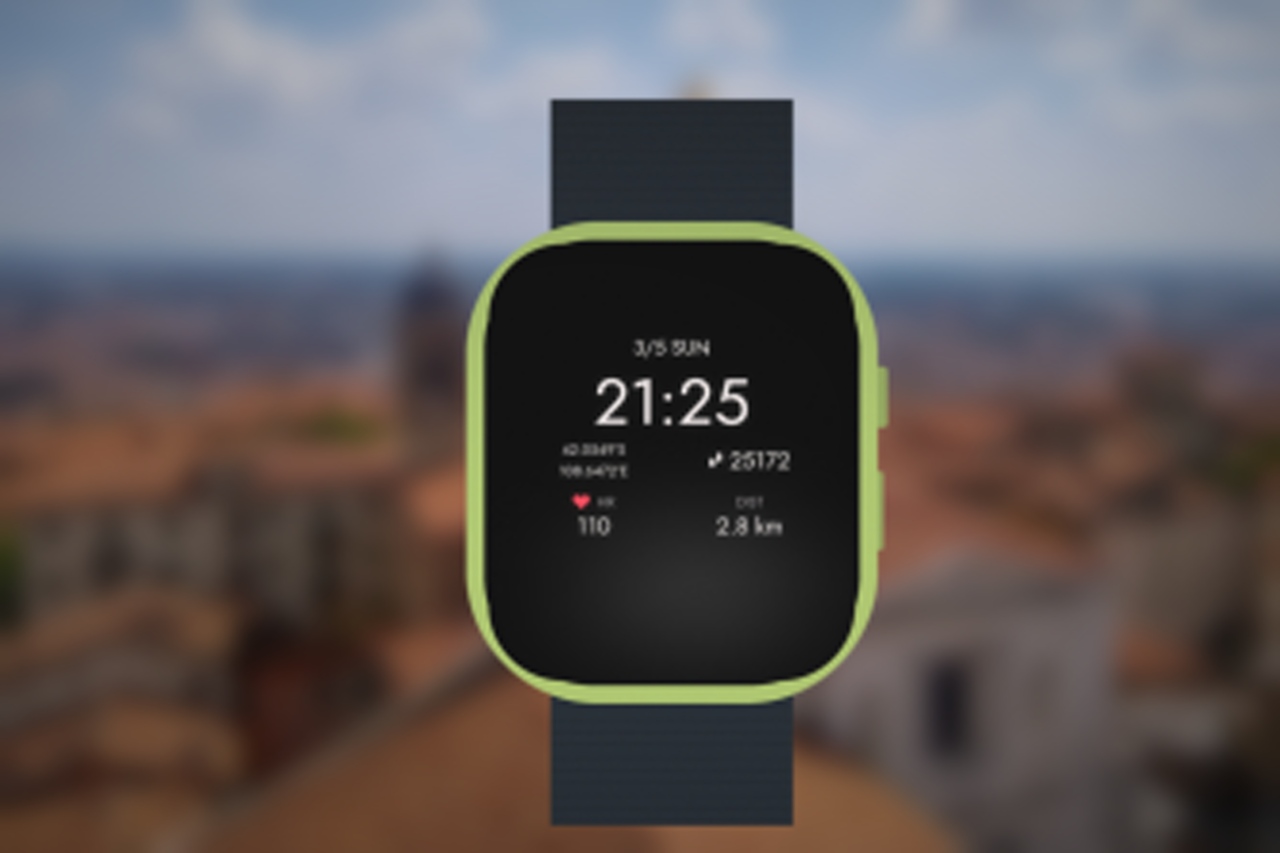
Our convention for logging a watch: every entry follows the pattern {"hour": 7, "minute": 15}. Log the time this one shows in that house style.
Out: {"hour": 21, "minute": 25}
